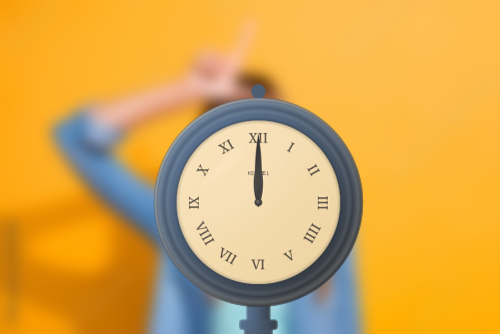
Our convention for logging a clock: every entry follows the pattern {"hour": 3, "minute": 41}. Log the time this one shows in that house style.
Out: {"hour": 12, "minute": 0}
